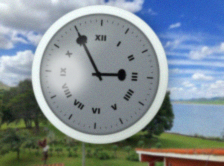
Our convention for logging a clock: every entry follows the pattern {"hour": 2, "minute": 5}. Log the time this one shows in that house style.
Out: {"hour": 2, "minute": 55}
